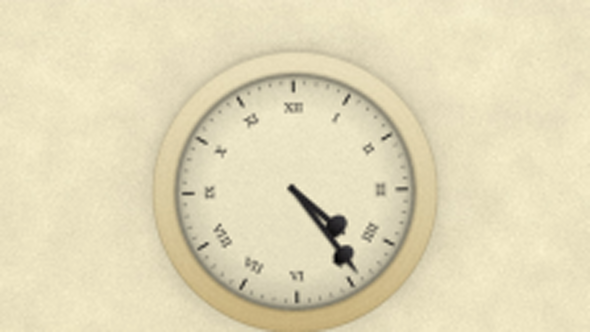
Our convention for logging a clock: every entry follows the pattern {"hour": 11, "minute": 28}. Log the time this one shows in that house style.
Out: {"hour": 4, "minute": 24}
